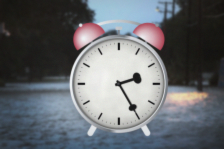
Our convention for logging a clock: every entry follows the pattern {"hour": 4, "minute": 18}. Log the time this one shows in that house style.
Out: {"hour": 2, "minute": 25}
